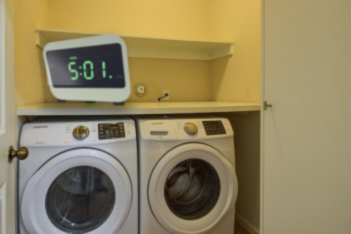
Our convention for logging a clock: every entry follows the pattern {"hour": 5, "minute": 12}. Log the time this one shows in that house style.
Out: {"hour": 5, "minute": 1}
